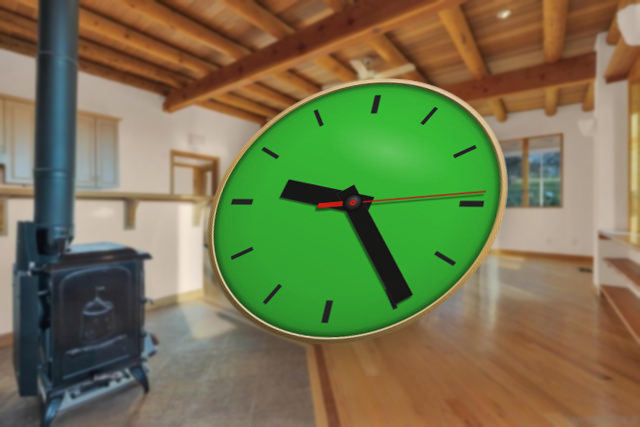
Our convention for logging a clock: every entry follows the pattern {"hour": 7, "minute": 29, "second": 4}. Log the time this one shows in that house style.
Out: {"hour": 9, "minute": 24, "second": 14}
